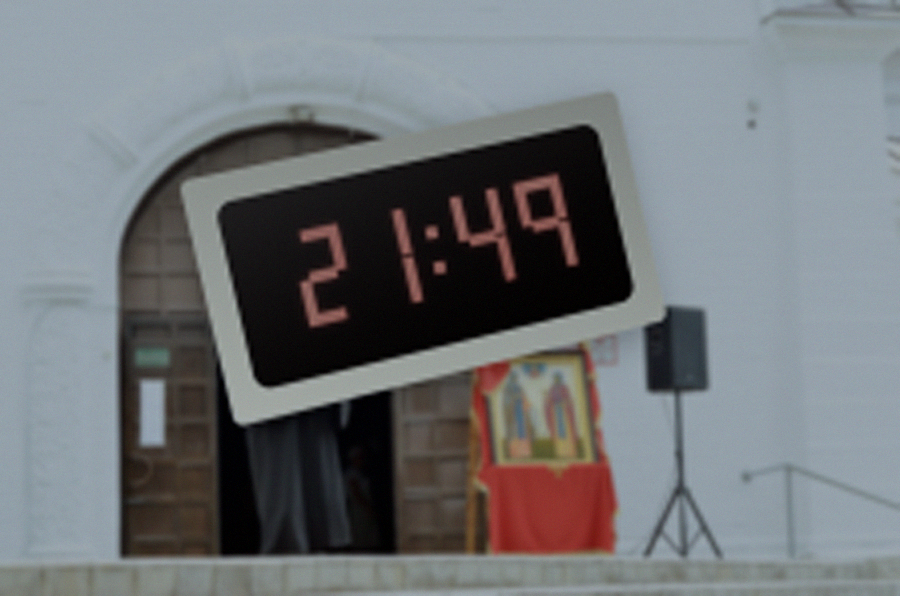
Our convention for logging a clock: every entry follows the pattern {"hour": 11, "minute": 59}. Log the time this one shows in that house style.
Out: {"hour": 21, "minute": 49}
